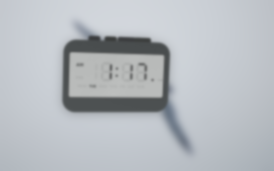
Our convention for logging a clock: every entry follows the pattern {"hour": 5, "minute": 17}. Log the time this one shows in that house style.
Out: {"hour": 1, "minute": 17}
